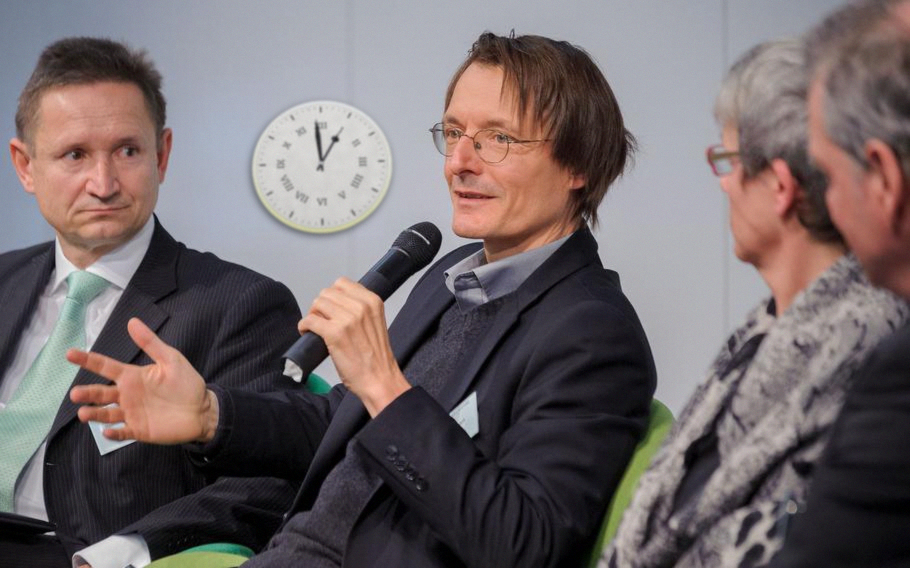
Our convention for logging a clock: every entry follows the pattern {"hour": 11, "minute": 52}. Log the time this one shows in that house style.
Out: {"hour": 12, "minute": 59}
